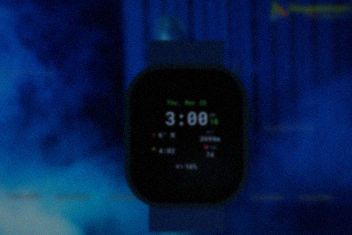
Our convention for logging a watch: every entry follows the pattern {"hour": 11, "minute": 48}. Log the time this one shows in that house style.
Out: {"hour": 3, "minute": 0}
